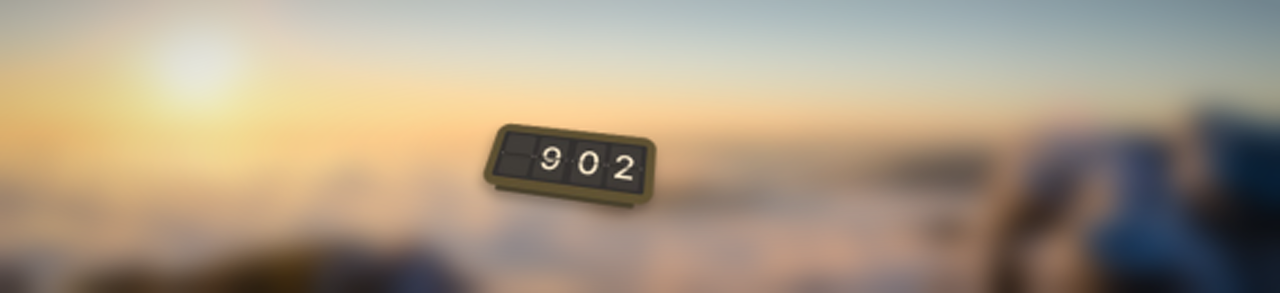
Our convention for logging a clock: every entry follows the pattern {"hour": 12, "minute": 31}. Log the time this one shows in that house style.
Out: {"hour": 9, "minute": 2}
